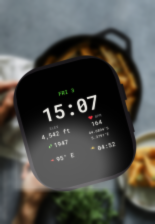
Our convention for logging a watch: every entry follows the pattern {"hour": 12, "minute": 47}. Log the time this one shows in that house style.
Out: {"hour": 15, "minute": 7}
